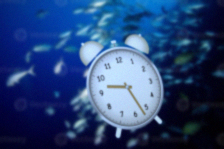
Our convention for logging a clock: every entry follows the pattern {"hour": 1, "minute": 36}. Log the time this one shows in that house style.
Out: {"hour": 9, "minute": 27}
